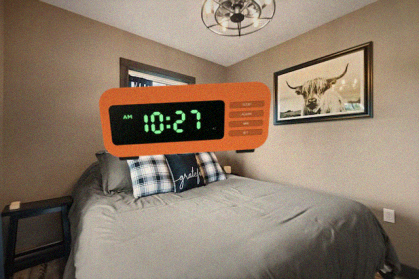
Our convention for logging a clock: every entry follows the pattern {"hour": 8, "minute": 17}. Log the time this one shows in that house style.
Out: {"hour": 10, "minute": 27}
